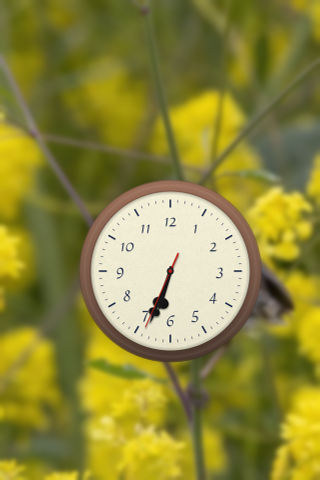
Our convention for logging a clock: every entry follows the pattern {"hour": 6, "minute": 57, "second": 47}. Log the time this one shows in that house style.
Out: {"hour": 6, "minute": 33, "second": 34}
